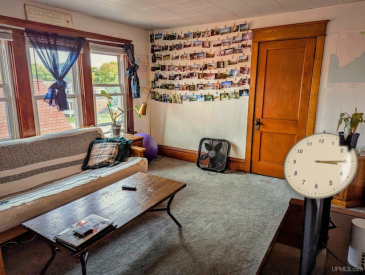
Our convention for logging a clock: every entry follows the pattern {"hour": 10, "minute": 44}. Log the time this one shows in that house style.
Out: {"hour": 3, "minute": 15}
